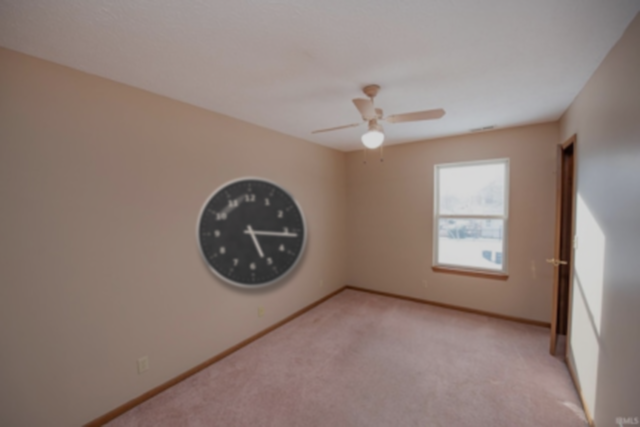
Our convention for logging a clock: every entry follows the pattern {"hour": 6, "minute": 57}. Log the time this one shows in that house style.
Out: {"hour": 5, "minute": 16}
